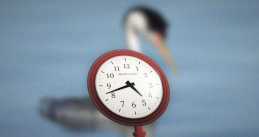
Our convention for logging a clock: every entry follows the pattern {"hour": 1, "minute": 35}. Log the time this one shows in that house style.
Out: {"hour": 4, "minute": 42}
